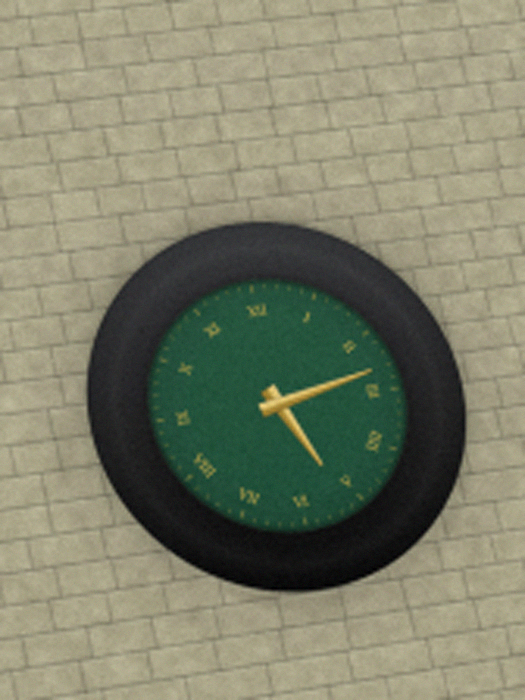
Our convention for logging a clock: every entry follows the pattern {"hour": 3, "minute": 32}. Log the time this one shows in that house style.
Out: {"hour": 5, "minute": 13}
